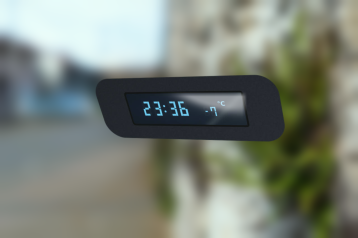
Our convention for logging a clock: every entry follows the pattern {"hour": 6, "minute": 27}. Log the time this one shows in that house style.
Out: {"hour": 23, "minute": 36}
